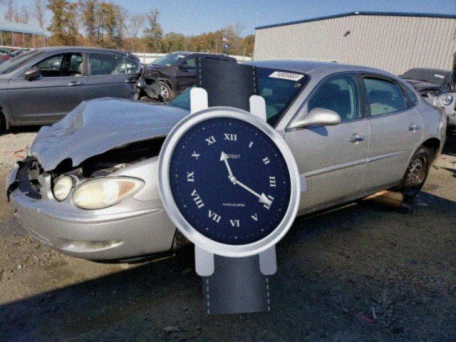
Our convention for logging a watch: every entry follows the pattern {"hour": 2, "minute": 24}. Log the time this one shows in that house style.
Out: {"hour": 11, "minute": 20}
